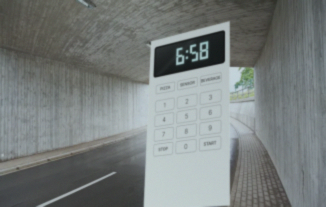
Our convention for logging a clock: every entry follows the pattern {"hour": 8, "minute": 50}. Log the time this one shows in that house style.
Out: {"hour": 6, "minute": 58}
